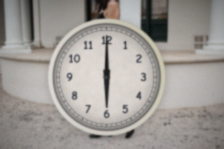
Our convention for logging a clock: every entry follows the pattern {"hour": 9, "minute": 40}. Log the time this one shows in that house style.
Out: {"hour": 6, "minute": 0}
